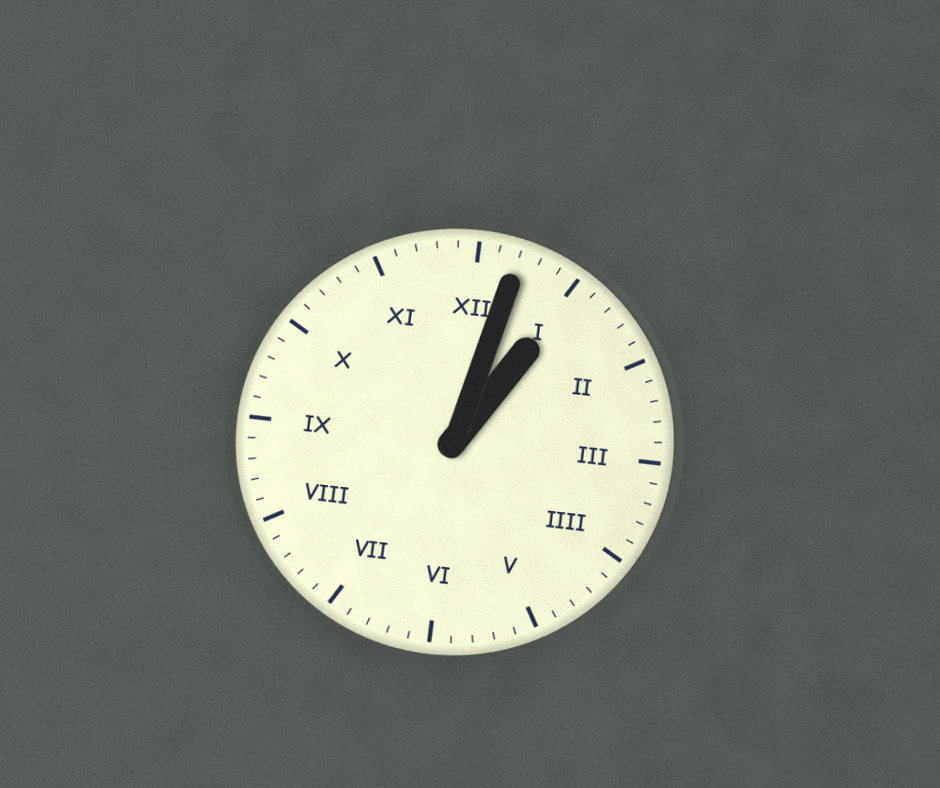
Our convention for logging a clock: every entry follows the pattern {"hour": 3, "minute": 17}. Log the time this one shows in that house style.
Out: {"hour": 1, "minute": 2}
